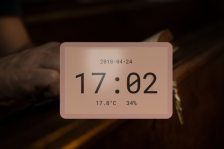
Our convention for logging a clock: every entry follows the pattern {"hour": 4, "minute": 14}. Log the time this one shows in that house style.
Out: {"hour": 17, "minute": 2}
